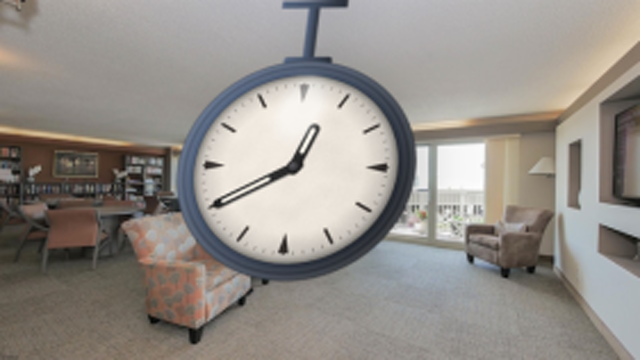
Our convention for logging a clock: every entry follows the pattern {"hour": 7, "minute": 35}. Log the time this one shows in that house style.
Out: {"hour": 12, "minute": 40}
